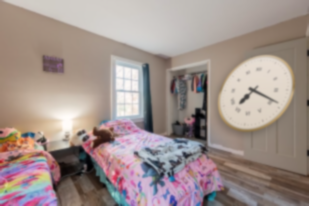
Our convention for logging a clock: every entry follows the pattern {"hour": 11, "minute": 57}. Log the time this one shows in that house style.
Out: {"hour": 7, "minute": 19}
